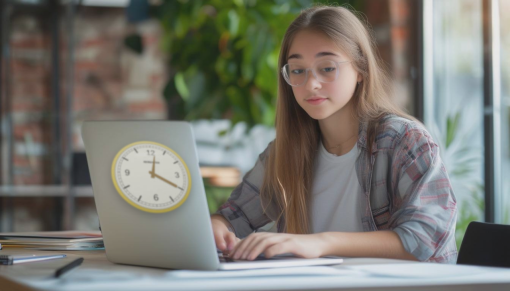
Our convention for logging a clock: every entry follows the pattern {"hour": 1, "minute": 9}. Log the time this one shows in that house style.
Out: {"hour": 12, "minute": 20}
